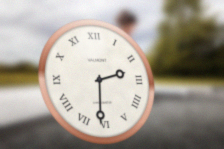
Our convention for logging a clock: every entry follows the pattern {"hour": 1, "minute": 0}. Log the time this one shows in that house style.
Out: {"hour": 2, "minute": 31}
